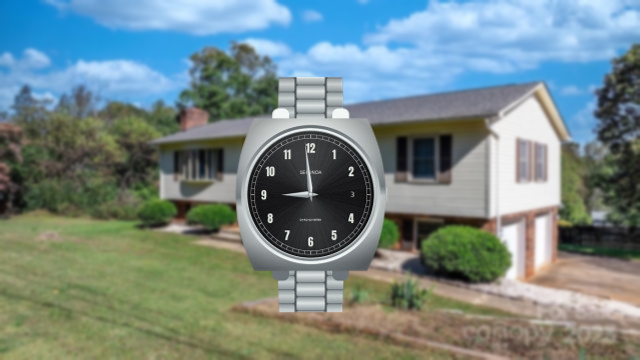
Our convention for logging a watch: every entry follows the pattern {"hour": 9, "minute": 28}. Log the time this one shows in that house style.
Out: {"hour": 8, "minute": 59}
